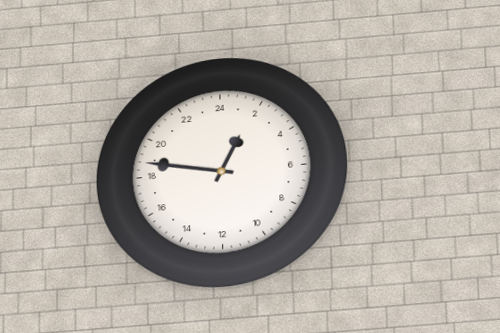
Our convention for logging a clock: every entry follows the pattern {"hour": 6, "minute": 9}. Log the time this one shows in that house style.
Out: {"hour": 1, "minute": 47}
